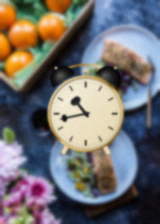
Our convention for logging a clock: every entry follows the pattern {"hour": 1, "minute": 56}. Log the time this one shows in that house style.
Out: {"hour": 10, "minute": 43}
